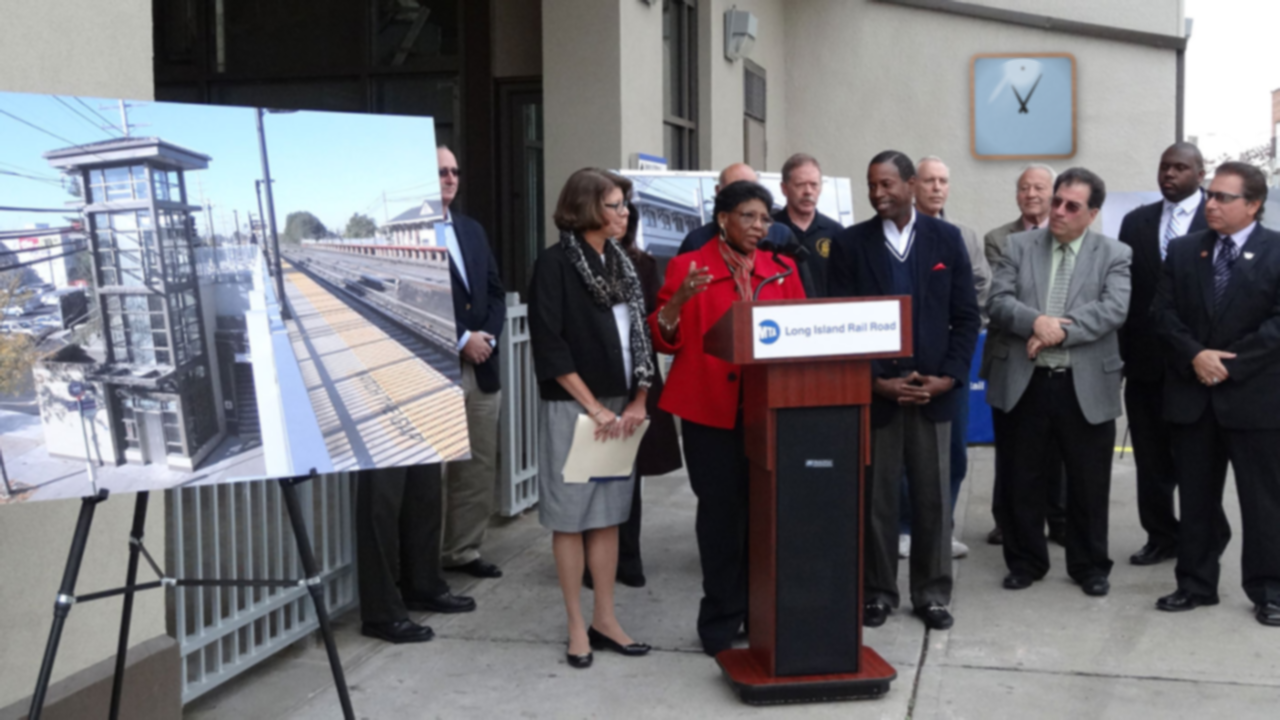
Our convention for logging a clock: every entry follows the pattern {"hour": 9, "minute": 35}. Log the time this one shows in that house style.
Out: {"hour": 11, "minute": 5}
